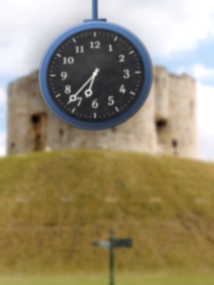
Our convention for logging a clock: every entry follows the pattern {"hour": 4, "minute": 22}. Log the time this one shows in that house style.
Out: {"hour": 6, "minute": 37}
